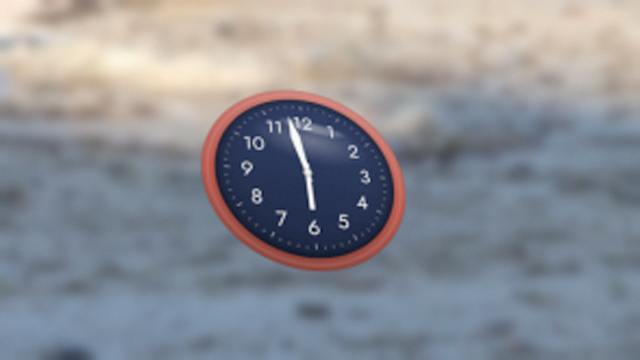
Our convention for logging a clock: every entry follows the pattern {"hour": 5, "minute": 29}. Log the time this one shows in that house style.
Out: {"hour": 5, "minute": 58}
